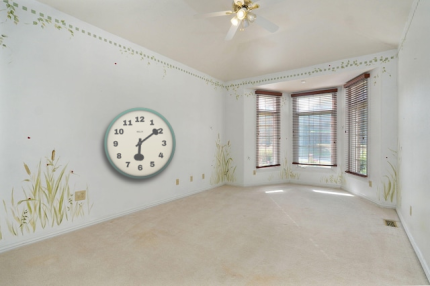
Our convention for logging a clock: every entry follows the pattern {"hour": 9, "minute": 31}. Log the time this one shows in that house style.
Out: {"hour": 6, "minute": 9}
